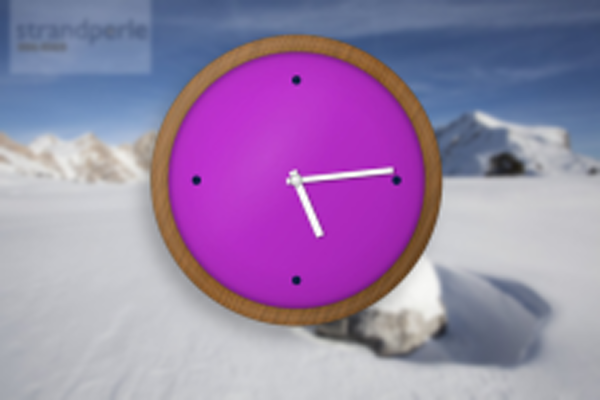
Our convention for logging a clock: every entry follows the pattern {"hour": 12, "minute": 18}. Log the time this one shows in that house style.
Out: {"hour": 5, "minute": 14}
